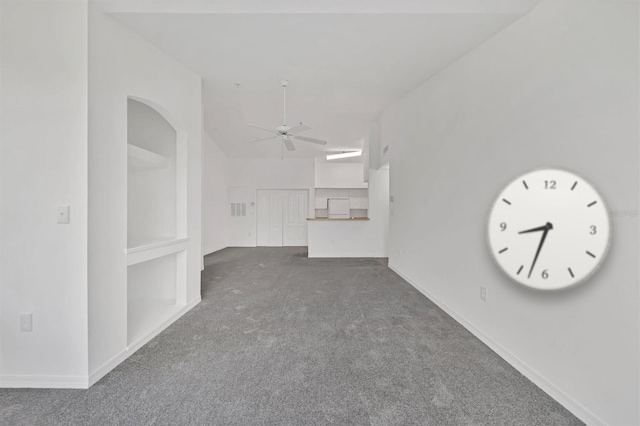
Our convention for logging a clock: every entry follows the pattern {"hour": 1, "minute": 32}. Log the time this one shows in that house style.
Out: {"hour": 8, "minute": 33}
